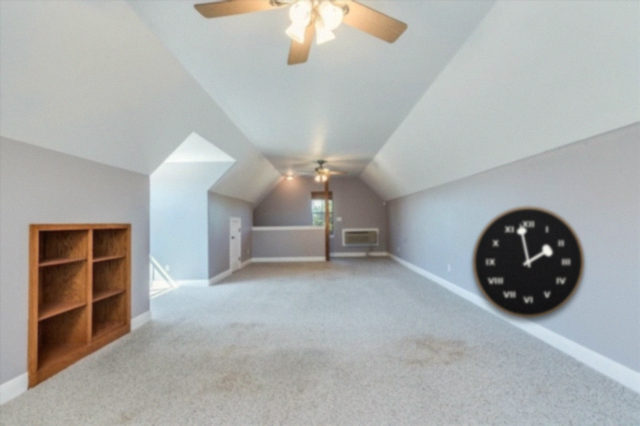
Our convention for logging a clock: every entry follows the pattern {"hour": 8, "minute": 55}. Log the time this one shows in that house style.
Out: {"hour": 1, "minute": 58}
